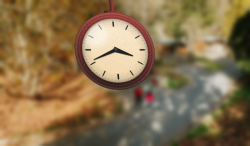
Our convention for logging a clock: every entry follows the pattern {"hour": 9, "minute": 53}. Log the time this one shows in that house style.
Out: {"hour": 3, "minute": 41}
